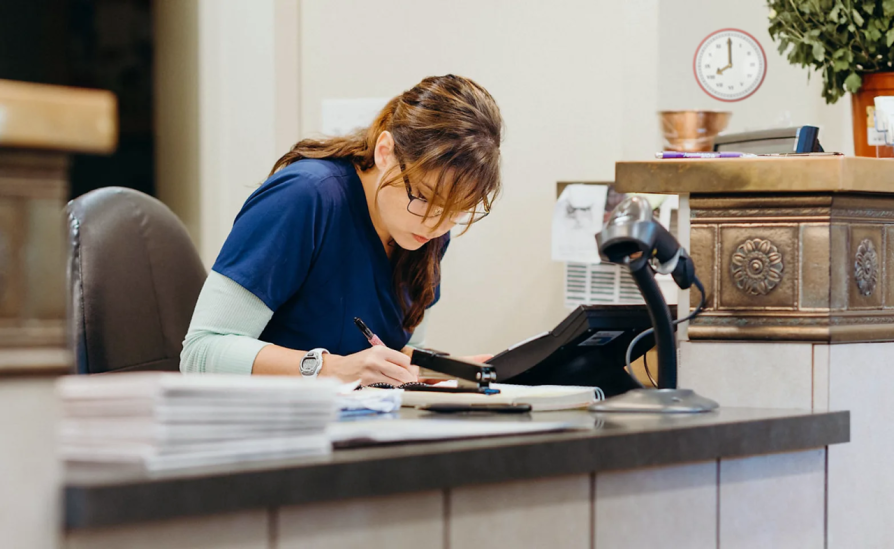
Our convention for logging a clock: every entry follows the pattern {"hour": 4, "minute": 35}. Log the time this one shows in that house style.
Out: {"hour": 8, "minute": 0}
